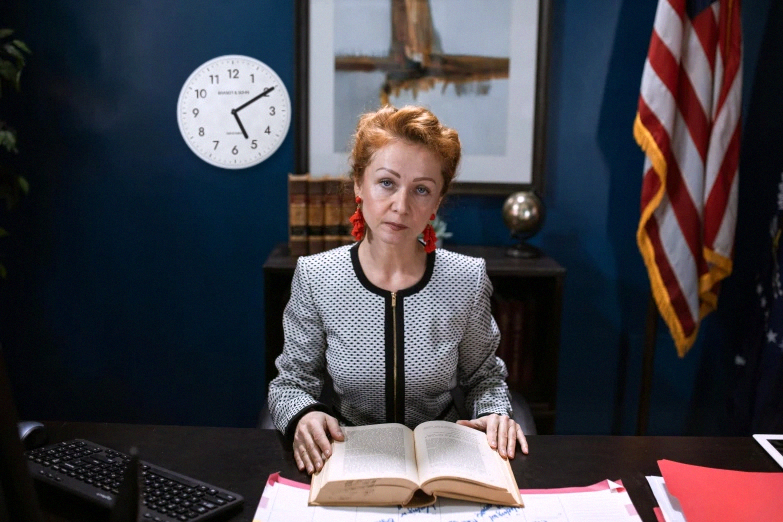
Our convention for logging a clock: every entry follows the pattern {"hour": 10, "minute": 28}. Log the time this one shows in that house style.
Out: {"hour": 5, "minute": 10}
